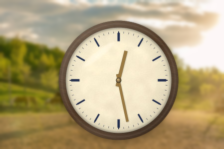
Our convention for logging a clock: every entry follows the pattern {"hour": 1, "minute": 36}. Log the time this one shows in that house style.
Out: {"hour": 12, "minute": 28}
